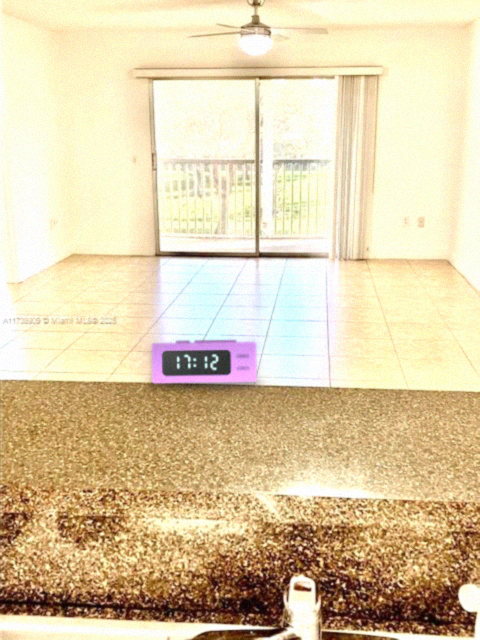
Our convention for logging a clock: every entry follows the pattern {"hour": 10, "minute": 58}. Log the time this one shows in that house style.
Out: {"hour": 17, "minute": 12}
